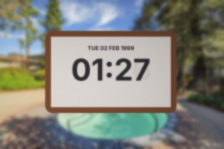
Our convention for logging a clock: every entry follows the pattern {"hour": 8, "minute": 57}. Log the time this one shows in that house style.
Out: {"hour": 1, "minute": 27}
